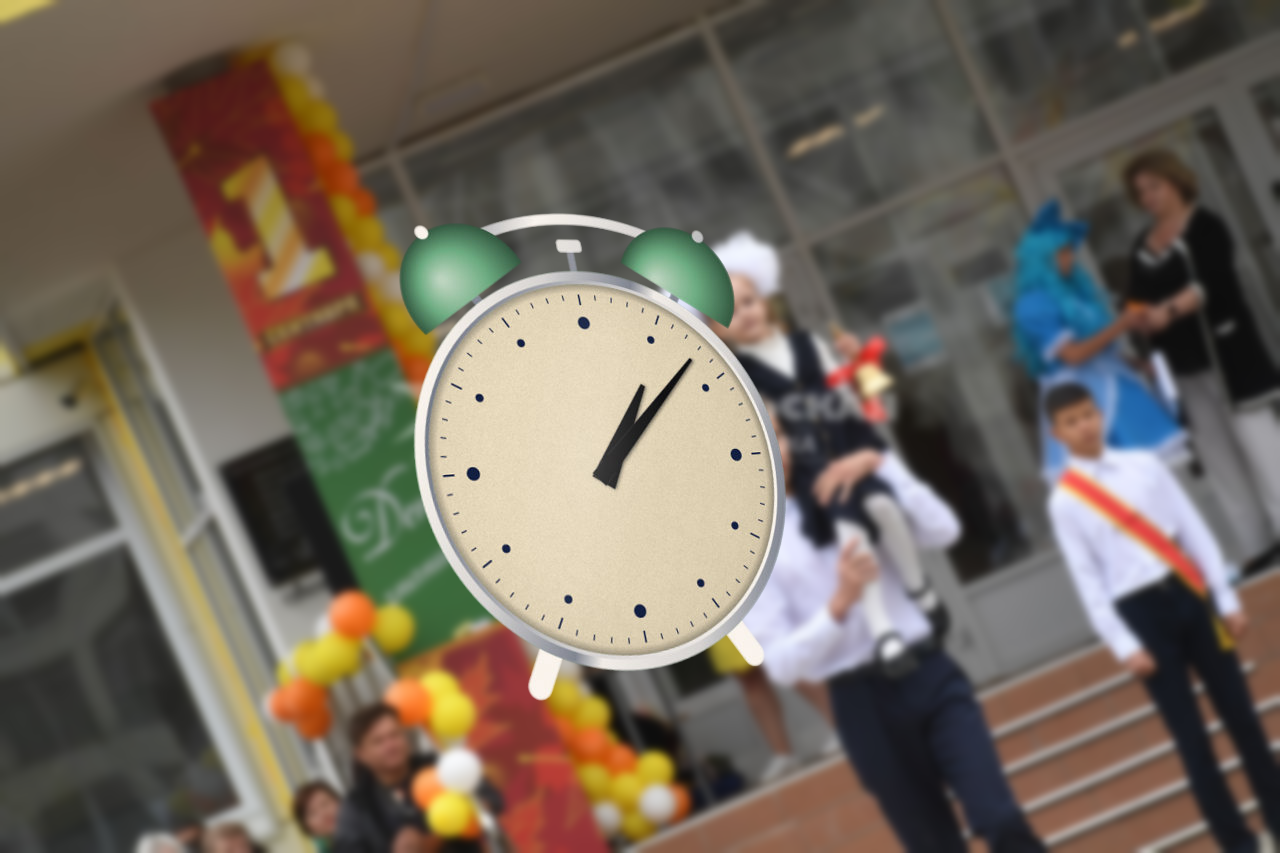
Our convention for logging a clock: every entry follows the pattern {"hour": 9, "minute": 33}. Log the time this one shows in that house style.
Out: {"hour": 1, "minute": 8}
